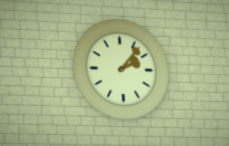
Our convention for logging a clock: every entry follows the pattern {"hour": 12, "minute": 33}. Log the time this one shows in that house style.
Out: {"hour": 2, "minute": 7}
